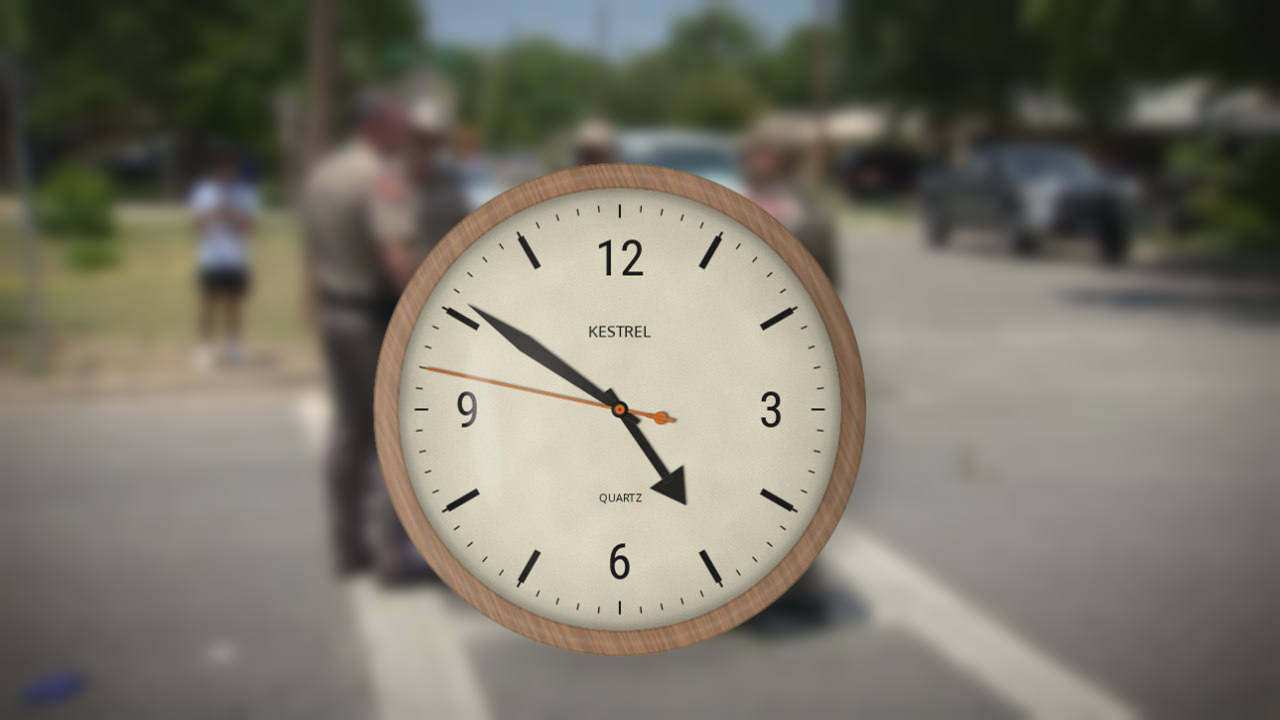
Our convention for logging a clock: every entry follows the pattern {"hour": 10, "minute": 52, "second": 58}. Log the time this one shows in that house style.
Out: {"hour": 4, "minute": 50, "second": 47}
